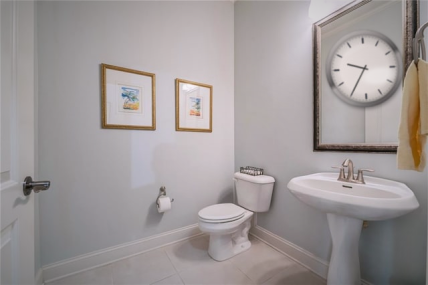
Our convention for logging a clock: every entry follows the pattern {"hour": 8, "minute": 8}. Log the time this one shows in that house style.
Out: {"hour": 9, "minute": 35}
